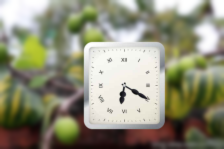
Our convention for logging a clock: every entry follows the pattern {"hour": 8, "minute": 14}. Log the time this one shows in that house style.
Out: {"hour": 6, "minute": 20}
